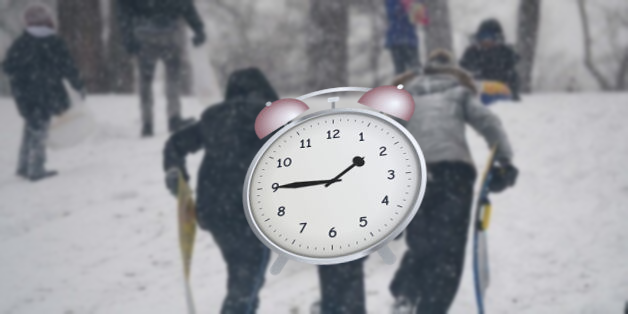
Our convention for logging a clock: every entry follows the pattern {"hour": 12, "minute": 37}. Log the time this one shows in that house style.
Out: {"hour": 1, "minute": 45}
